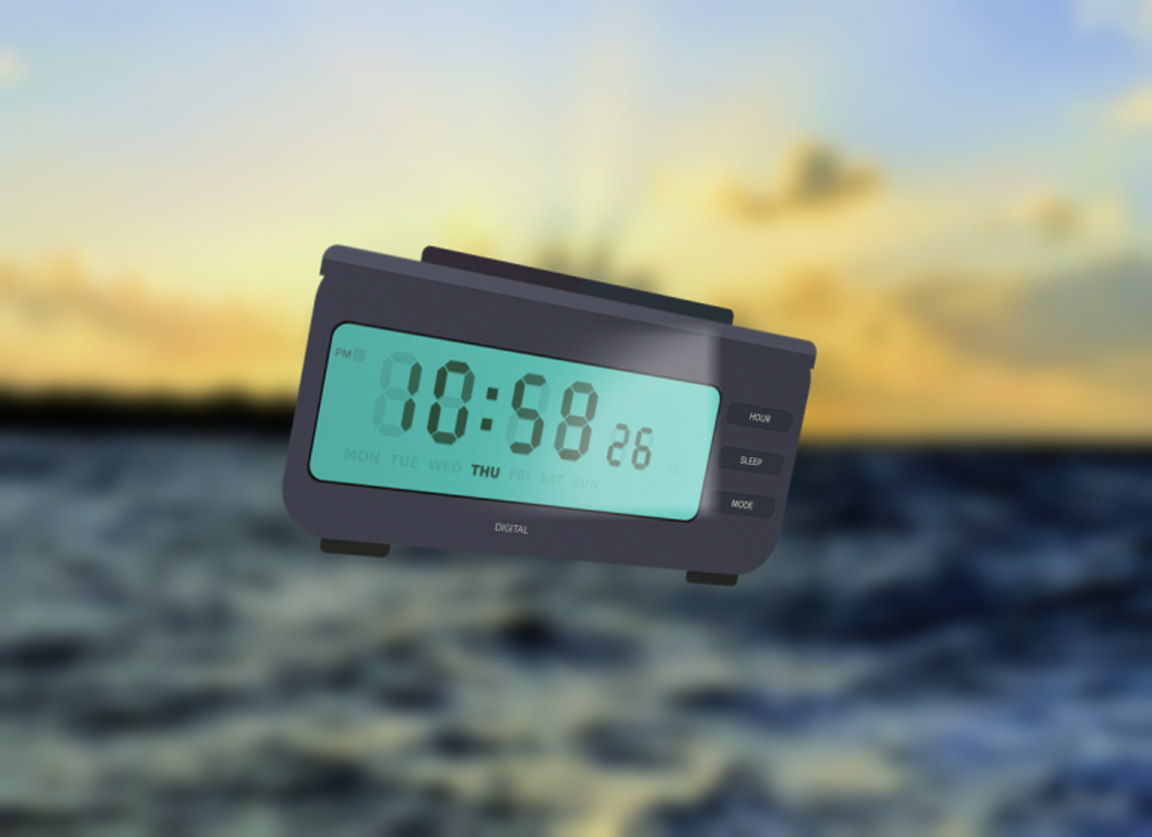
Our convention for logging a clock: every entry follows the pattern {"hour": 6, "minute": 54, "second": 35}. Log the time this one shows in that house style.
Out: {"hour": 10, "minute": 58, "second": 26}
